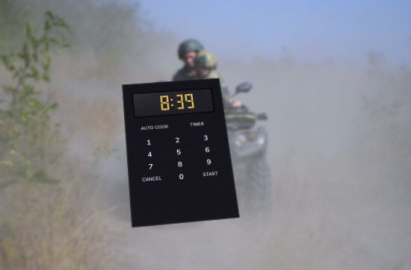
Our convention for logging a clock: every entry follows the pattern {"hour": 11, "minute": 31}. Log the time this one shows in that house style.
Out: {"hour": 8, "minute": 39}
